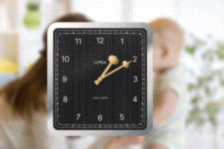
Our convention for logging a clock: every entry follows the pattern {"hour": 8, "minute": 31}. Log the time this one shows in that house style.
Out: {"hour": 1, "minute": 10}
